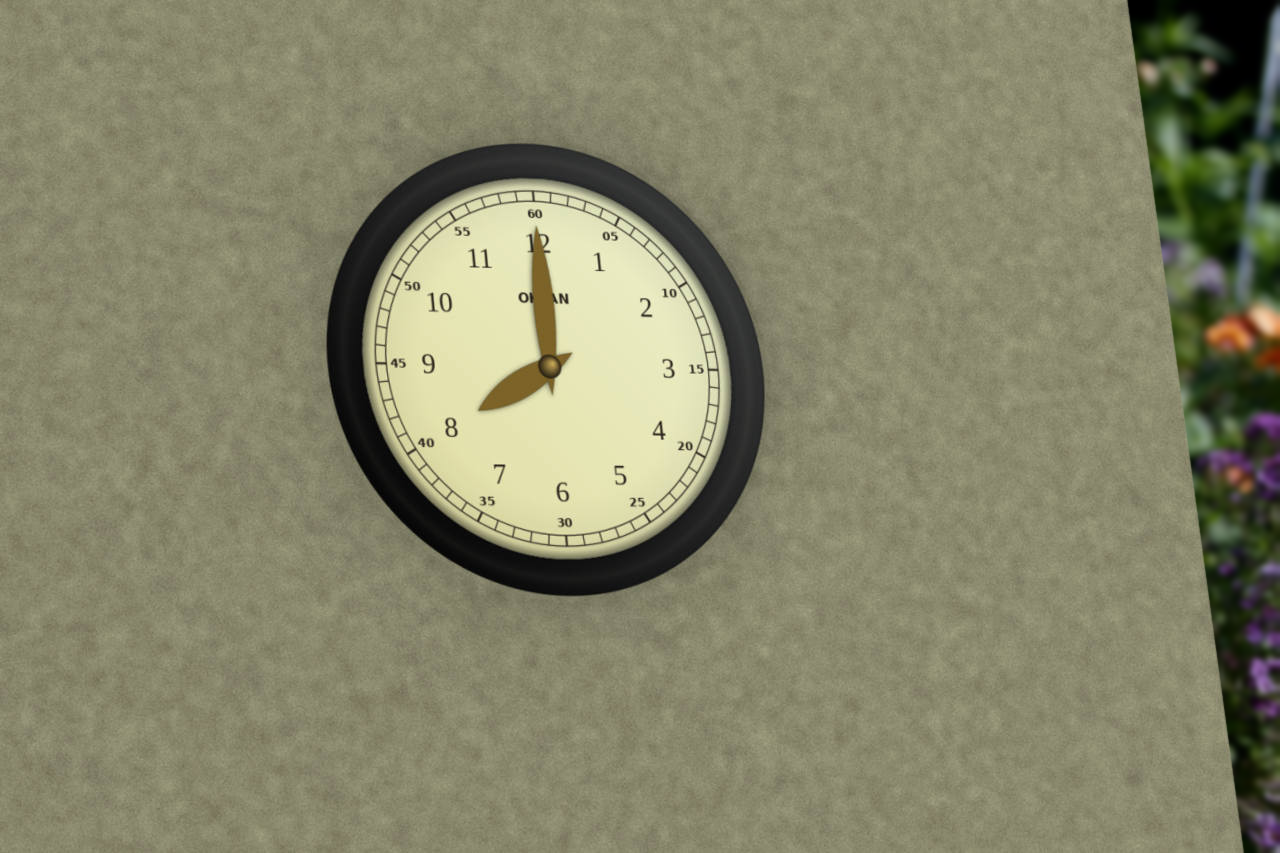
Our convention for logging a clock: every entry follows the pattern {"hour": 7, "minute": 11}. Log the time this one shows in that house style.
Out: {"hour": 8, "minute": 0}
